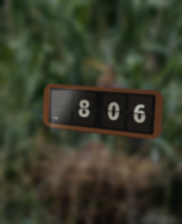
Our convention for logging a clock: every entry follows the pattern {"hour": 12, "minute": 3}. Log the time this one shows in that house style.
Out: {"hour": 8, "minute": 6}
